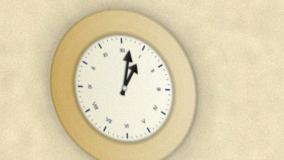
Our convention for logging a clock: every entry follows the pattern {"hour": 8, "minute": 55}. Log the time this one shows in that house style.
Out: {"hour": 1, "minute": 2}
